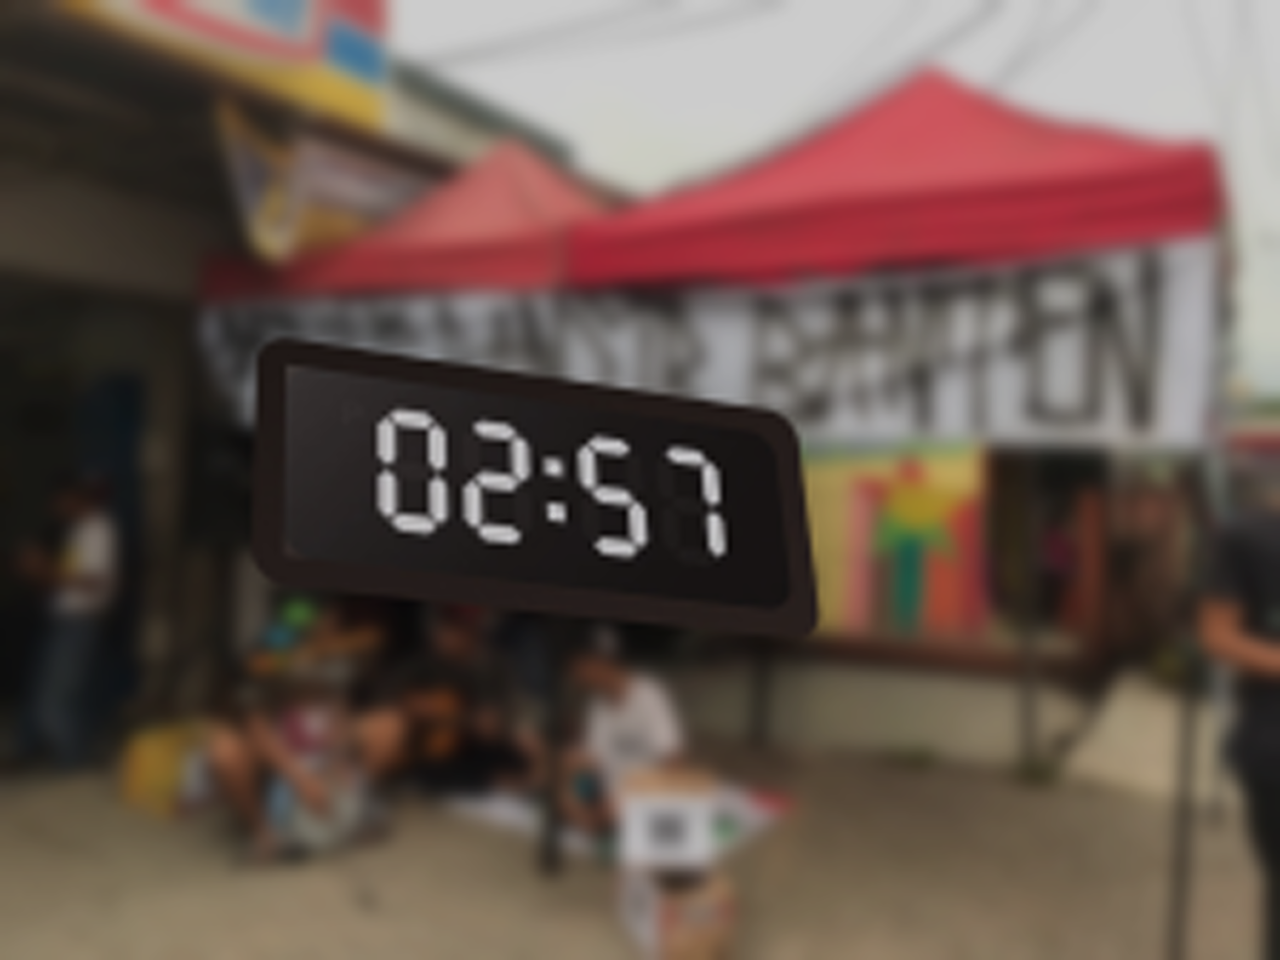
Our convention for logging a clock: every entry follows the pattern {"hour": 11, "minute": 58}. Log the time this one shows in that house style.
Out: {"hour": 2, "minute": 57}
